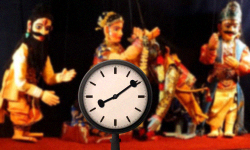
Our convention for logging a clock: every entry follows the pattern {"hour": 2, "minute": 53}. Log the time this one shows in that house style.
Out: {"hour": 8, "minute": 9}
